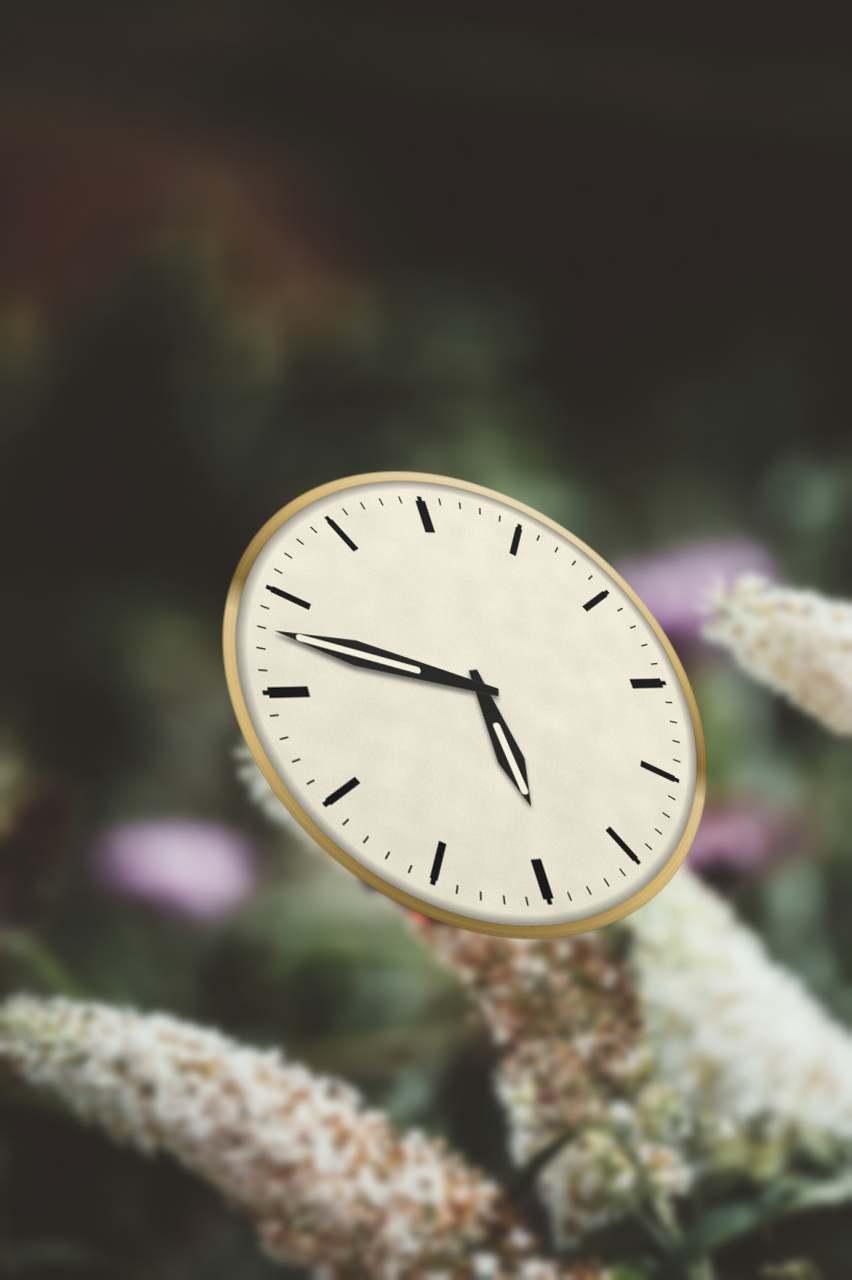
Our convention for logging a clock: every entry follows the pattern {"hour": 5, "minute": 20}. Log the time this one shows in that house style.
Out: {"hour": 5, "minute": 48}
